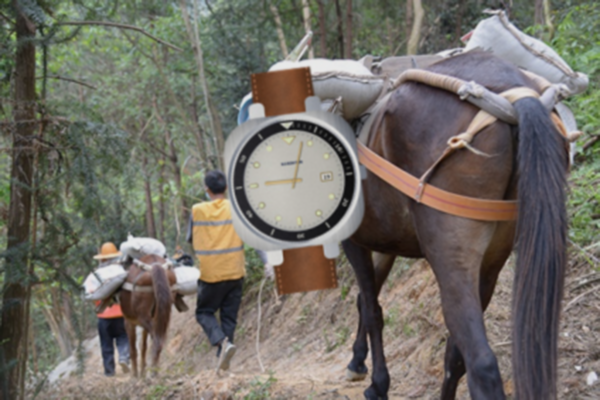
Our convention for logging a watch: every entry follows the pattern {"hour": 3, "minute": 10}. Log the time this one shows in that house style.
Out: {"hour": 9, "minute": 3}
